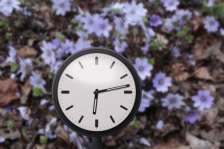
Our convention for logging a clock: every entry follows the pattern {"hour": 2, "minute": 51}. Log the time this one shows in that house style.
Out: {"hour": 6, "minute": 13}
